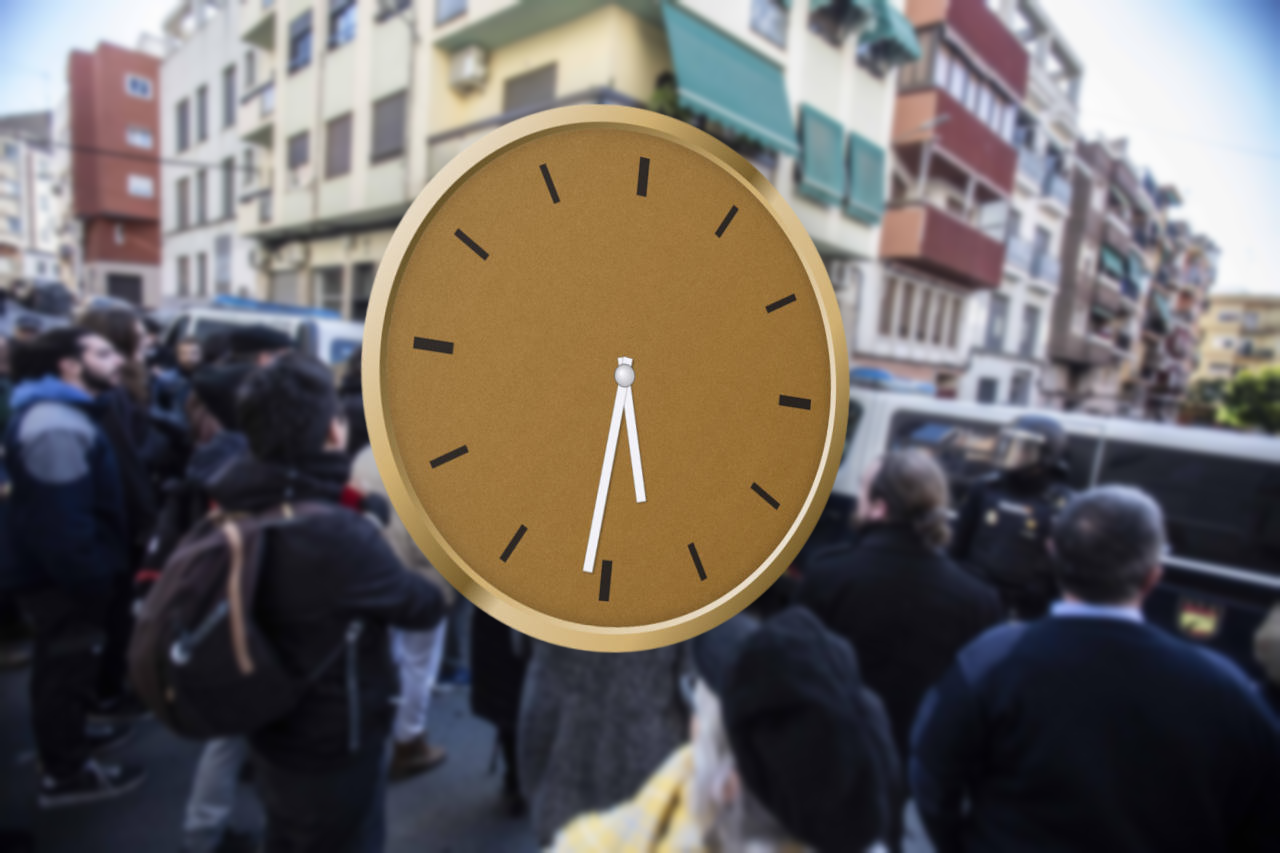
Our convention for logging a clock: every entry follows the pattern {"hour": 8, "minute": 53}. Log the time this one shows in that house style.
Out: {"hour": 5, "minute": 31}
